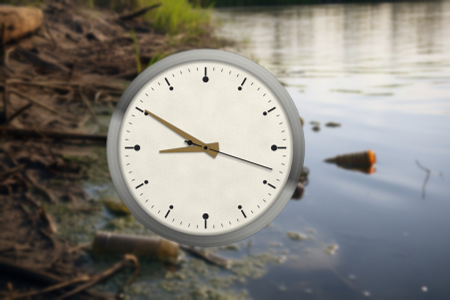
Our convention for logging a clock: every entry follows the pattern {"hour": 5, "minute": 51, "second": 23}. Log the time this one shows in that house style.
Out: {"hour": 8, "minute": 50, "second": 18}
